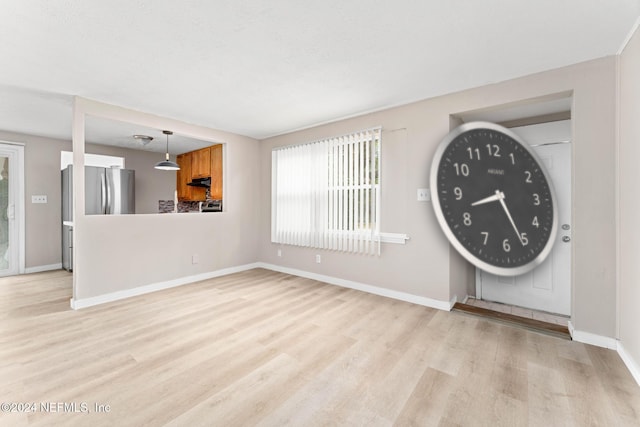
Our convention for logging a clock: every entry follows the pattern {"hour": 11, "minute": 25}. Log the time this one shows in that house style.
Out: {"hour": 8, "minute": 26}
